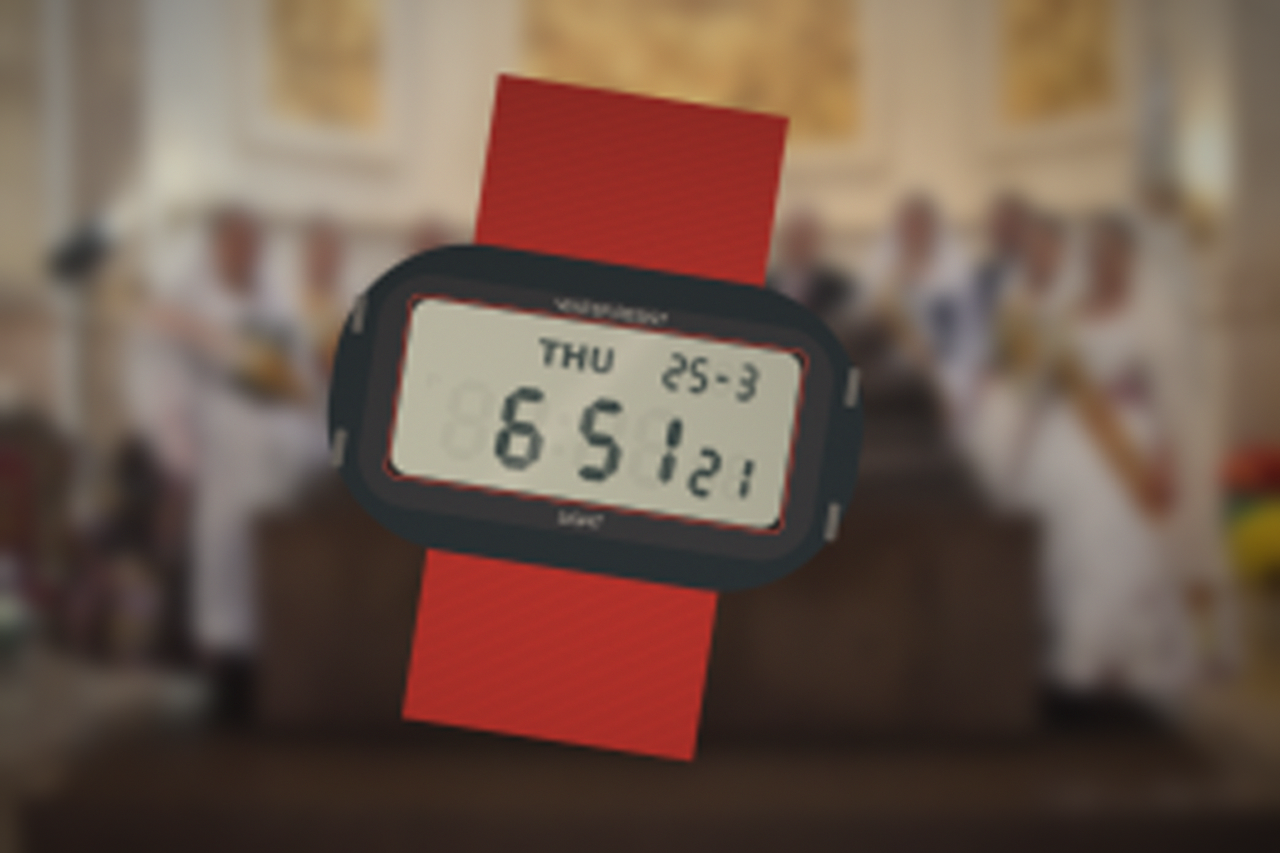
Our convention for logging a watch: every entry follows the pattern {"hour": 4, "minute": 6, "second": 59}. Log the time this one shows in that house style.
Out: {"hour": 6, "minute": 51, "second": 21}
